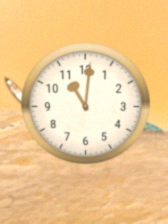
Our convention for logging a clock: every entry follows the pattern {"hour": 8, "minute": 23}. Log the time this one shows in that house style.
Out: {"hour": 11, "minute": 1}
